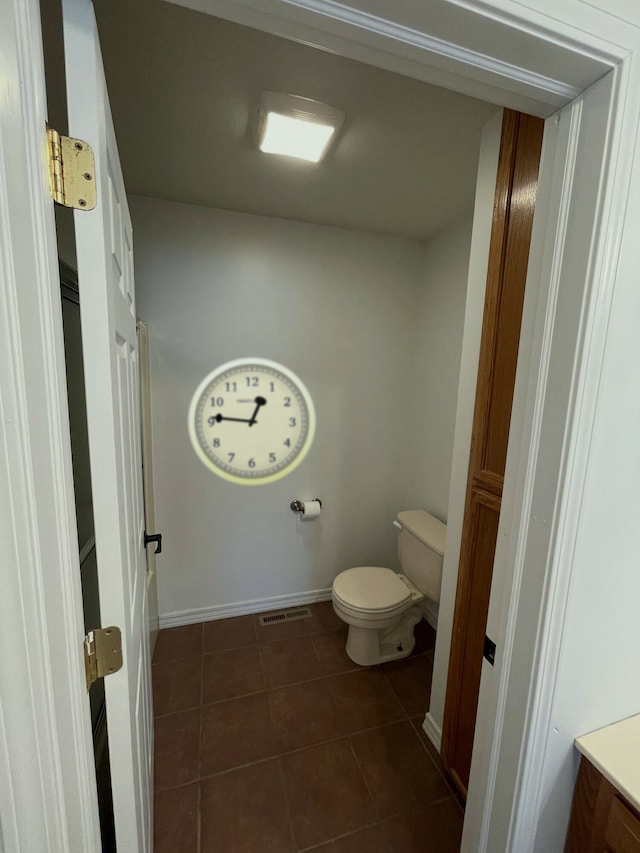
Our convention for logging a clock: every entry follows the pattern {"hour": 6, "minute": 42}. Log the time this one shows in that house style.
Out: {"hour": 12, "minute": 46}
